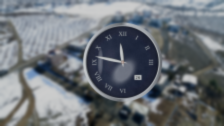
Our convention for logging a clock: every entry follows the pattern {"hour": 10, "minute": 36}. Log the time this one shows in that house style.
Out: {"hour": 11, "minute": 47}
